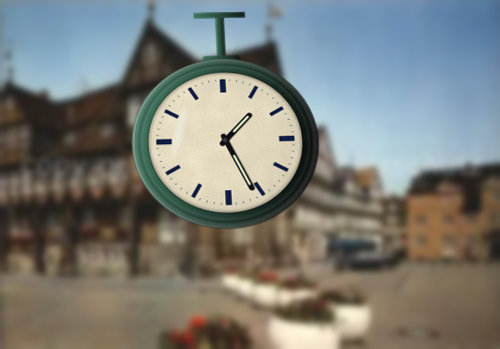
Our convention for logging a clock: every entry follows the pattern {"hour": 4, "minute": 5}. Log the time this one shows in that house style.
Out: {"hour": 1, "minute": 26}
